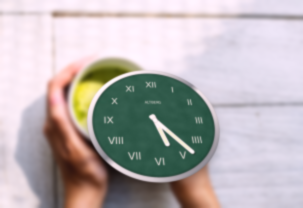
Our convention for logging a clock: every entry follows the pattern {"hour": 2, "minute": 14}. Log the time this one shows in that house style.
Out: {"hour": 5, "minute": 23}
